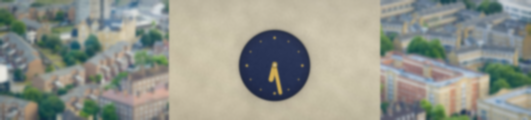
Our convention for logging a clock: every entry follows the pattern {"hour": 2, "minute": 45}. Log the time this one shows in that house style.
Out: {"hour": 6, "minute": 28}
